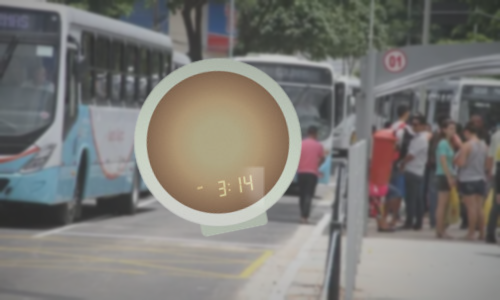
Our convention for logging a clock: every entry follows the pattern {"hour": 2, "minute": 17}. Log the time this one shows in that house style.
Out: {"hour": 3, "minute": 14}
